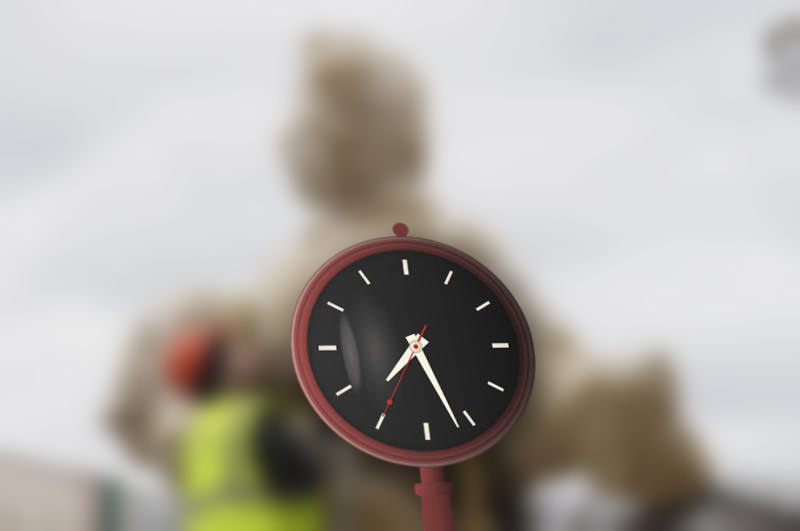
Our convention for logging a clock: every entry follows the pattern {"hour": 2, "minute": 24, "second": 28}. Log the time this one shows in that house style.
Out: {"hour": 7, "minute": 26, "second": 35}
